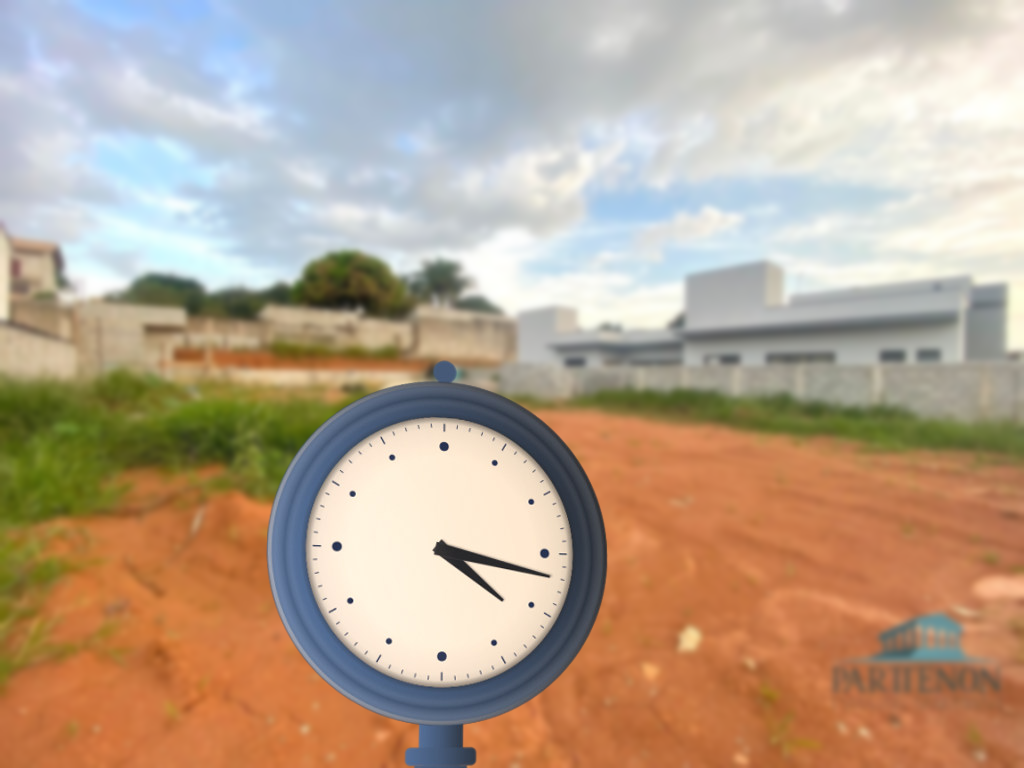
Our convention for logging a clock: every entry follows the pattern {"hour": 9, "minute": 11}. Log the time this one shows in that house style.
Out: {"hour": 4, "minute": 17}
